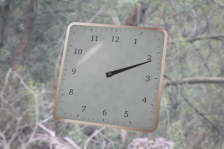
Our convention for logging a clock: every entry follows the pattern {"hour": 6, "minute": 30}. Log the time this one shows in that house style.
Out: {"hour": 2, "minute": 11}
